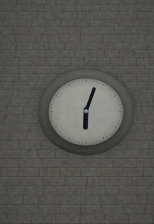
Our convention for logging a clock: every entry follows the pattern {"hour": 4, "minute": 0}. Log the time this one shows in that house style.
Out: {"hour": 6, "minute": 3}
